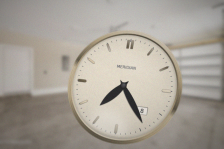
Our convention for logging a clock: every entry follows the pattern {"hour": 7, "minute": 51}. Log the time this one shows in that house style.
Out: {"hour": 7, "minute": 24}
